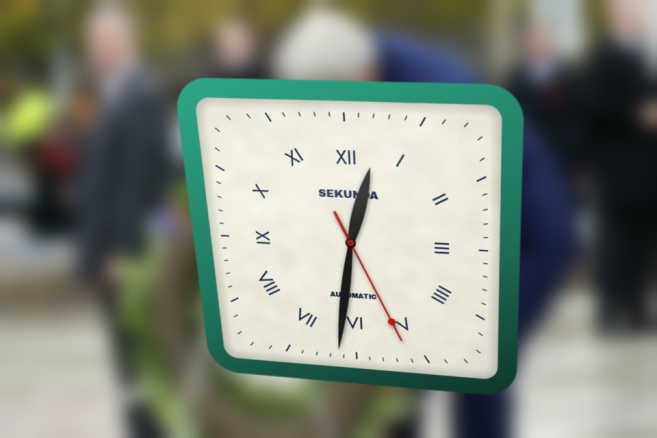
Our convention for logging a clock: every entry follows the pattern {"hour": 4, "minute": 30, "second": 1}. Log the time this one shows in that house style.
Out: {"hour": 12, "minute": 31, "second": 26}
